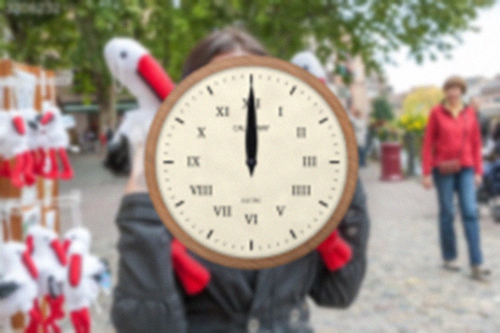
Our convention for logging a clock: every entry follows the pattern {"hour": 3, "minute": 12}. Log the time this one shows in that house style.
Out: {"hour": 12, "minute": 0}
